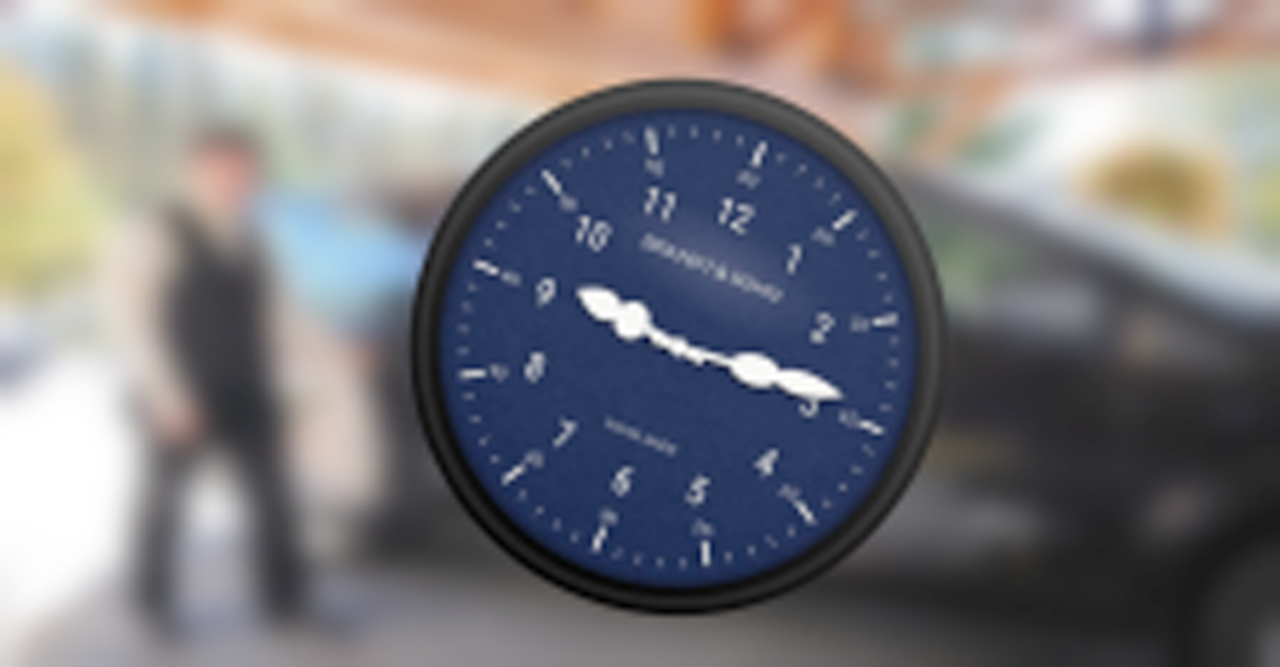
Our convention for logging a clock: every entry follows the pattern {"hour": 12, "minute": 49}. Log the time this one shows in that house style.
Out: {"hour": 9, "minute": 14}
